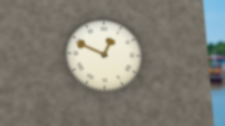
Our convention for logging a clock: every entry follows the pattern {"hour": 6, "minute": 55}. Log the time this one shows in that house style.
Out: {"hour": 12, "minute": 49}
